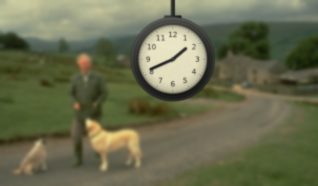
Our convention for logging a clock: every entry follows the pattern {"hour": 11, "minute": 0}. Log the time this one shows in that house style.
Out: {"hour": 1, "minute": 41}
